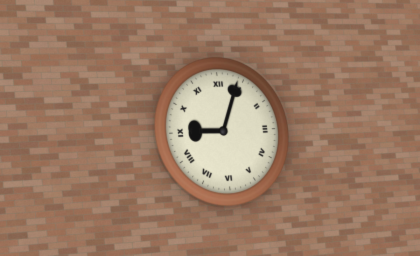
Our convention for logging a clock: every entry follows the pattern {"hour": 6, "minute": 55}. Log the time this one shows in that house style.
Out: {"hour": 9, "minute": 4}
